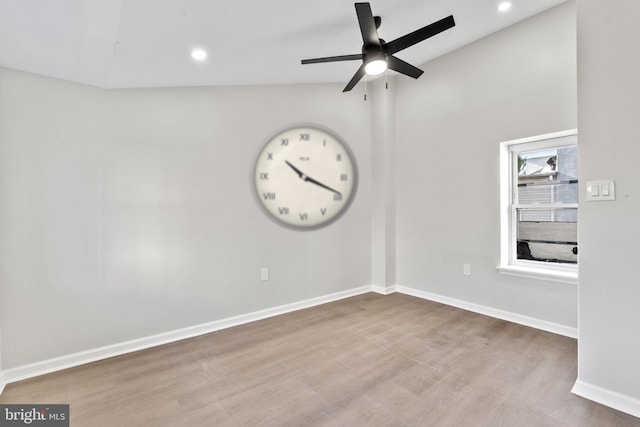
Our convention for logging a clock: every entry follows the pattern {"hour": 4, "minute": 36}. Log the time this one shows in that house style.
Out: {"hour": 10, "minute": 19}
